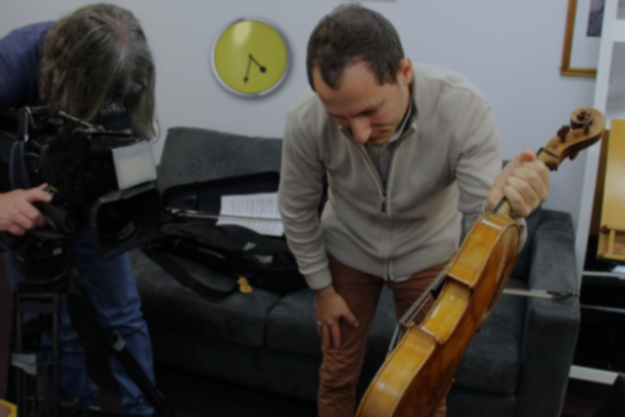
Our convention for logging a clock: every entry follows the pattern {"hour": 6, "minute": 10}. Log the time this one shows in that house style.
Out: {"hour": 4, "minute": 32}
